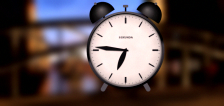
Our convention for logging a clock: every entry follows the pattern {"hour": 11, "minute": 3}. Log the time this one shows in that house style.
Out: {"hour": 6, "minute": 46}
